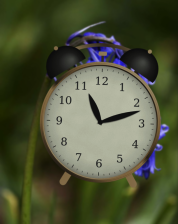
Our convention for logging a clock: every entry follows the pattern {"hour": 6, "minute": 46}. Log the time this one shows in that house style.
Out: {"hour": 11, "minute": 12}
